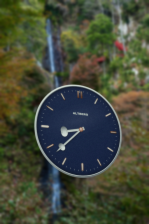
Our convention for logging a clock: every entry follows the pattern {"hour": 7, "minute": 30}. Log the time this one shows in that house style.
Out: {"hour": 8, "minute": 38}
